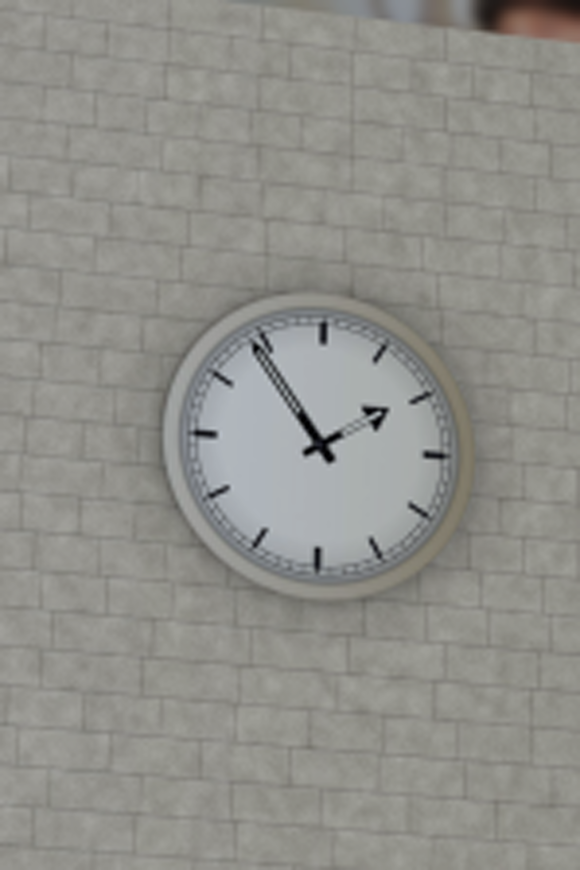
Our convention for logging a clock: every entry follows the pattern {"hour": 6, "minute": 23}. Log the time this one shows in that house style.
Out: {"hour": 1, "minute": 54}
